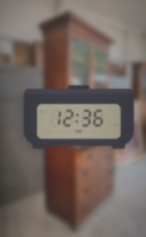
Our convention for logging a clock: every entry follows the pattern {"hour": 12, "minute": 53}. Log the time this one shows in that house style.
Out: {"hour": 12, "minute": 36}
